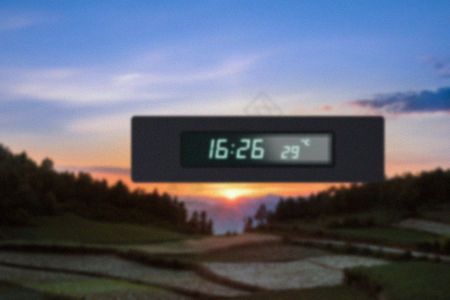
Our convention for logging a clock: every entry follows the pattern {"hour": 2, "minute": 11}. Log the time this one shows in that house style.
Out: {"hour": 16, "minute": 26}
